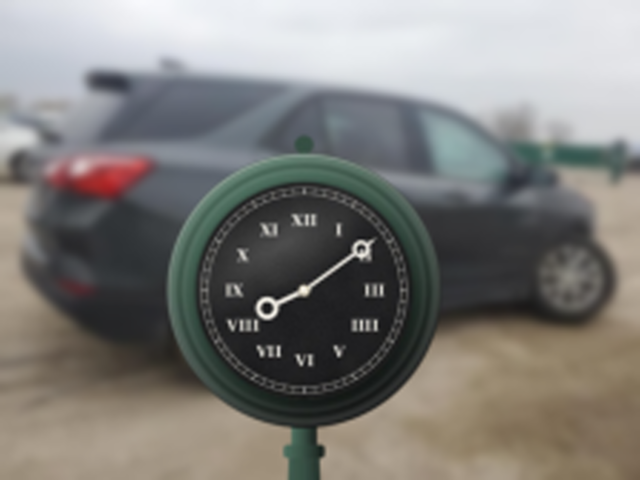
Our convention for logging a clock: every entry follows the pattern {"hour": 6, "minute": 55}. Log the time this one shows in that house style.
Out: {"hour": 8, "minute": 9}
